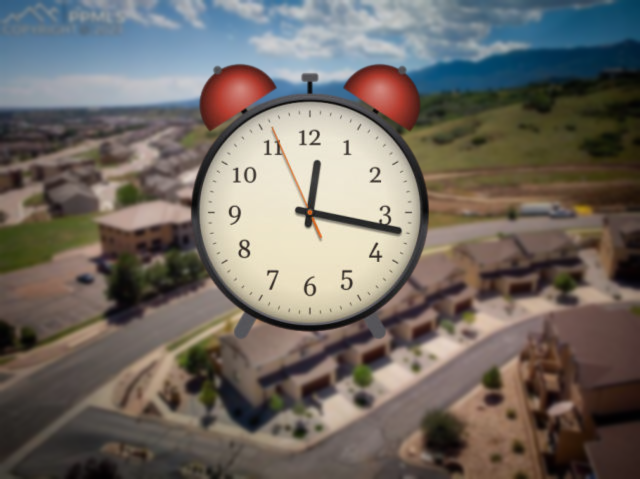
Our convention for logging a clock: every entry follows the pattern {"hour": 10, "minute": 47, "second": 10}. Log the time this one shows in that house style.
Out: {"hour": 12, "minute": 16, "second": 56}
